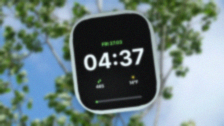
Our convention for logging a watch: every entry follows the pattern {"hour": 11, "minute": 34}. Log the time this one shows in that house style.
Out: {"hour": 4, "minute": 37}
